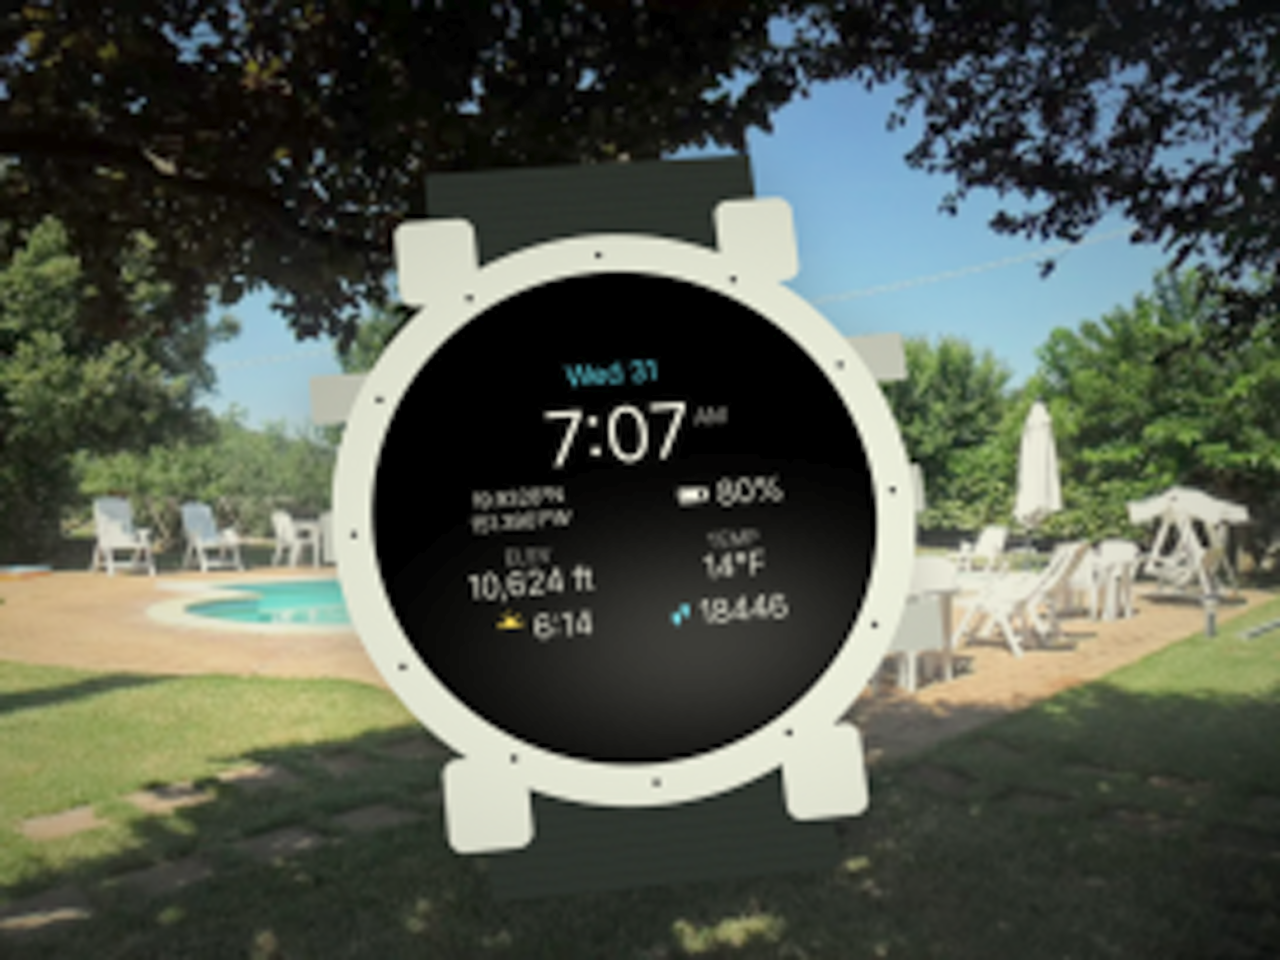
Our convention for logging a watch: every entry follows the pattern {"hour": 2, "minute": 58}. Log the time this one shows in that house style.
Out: {"hour": 7, "minute": 7}
